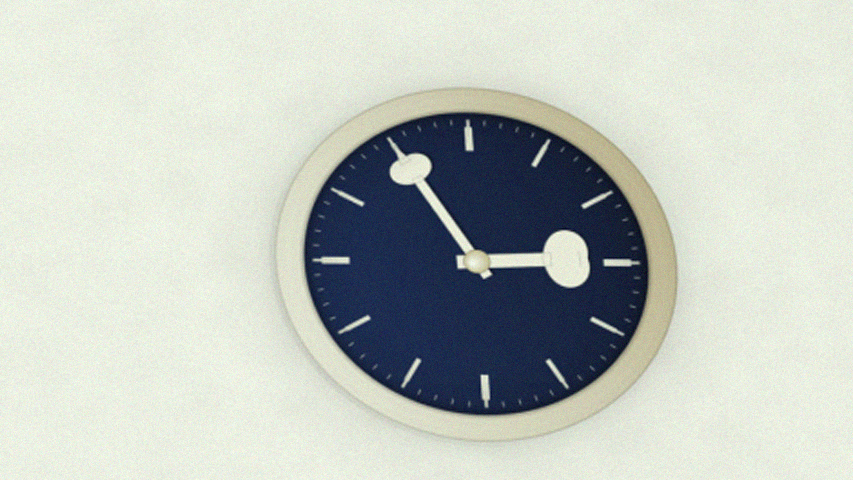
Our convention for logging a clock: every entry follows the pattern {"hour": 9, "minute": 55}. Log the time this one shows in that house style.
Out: {"hour": 2, "minute": 55}
